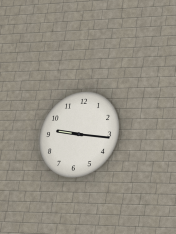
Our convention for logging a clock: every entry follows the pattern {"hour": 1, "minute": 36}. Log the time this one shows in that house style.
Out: {"hour": 9, "minute": 16}
